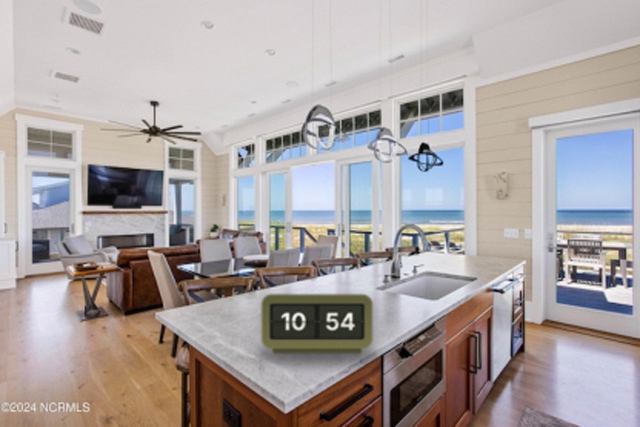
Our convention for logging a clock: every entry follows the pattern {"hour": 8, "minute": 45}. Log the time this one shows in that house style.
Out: {"hour": 10, "minute": 54}
